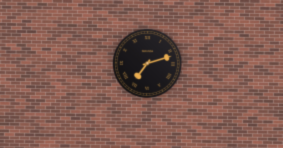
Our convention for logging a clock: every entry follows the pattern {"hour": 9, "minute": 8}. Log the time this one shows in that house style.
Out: {"hour": 7, "minute": 12}
